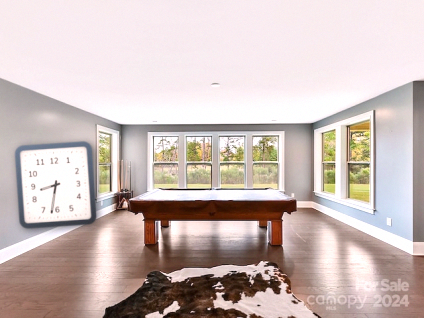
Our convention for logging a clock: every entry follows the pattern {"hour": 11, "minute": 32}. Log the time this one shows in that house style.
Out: {"hour": 8, "minute": 32}
